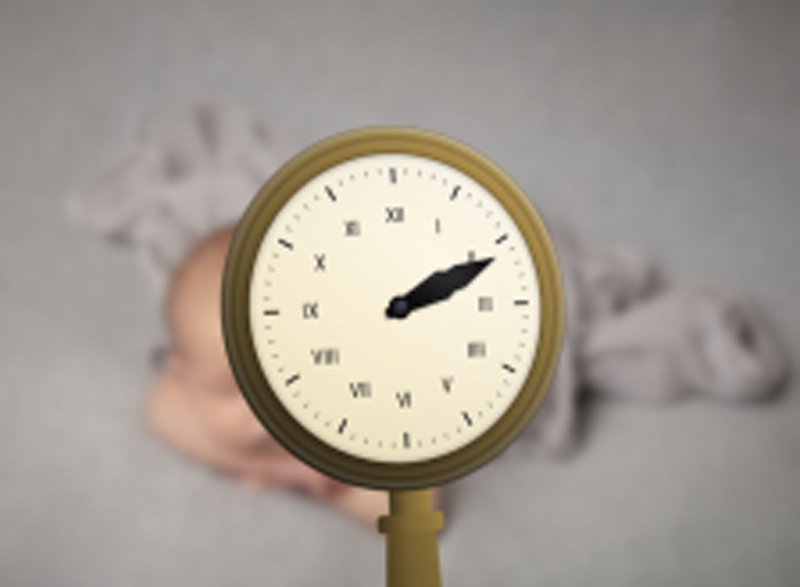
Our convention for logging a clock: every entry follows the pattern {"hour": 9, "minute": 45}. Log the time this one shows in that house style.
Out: {"hour": 2, "minute": 11}
